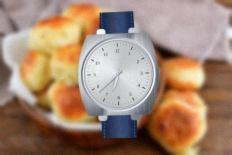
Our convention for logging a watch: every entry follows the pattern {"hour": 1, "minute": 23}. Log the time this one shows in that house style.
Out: {"hour": 6, "minute": 38}
